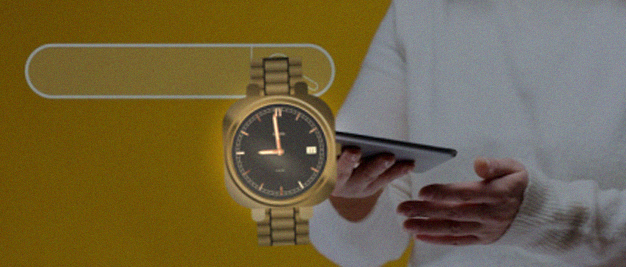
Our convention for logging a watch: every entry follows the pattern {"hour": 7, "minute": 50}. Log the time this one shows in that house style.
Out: {"hour": 8, "minute": 59}
